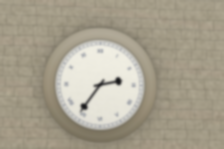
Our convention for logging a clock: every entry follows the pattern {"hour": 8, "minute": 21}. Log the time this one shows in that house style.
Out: {"hour": 2, "minute": 36}
